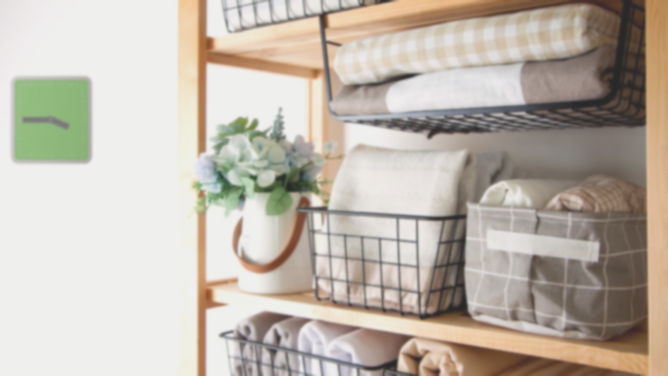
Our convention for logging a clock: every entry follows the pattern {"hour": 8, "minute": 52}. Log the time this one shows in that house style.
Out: {"hour": 3, "minute": 45}
